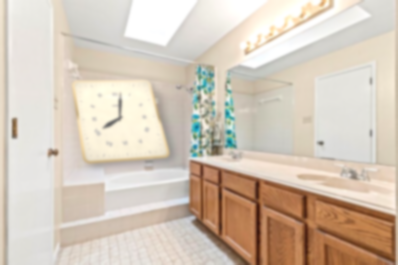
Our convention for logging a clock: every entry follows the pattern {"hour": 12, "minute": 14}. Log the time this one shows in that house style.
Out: {"hour": 8, "minute": 2}
